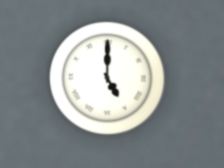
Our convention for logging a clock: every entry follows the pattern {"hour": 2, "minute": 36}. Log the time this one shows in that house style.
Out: {"hour": 5, "minute": 0}
